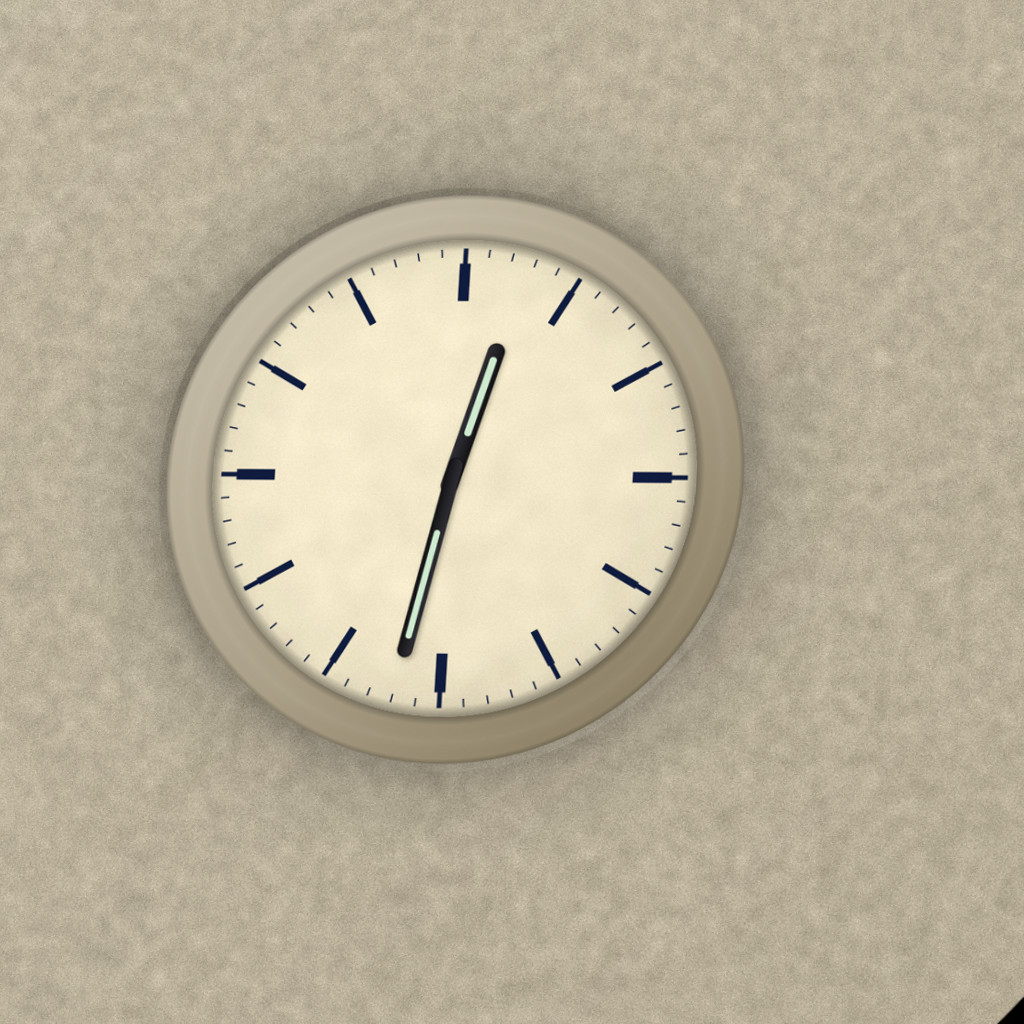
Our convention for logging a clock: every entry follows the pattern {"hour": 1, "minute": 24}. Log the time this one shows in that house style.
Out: {"hour": 12, "minute": 32}
